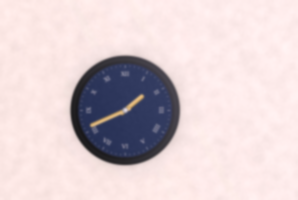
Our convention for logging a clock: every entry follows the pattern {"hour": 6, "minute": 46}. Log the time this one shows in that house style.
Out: {"hour": 1, "minute": 41}
